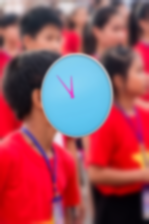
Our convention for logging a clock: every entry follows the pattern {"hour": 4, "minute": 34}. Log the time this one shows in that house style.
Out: {"hour": 11, "minute": 53}
